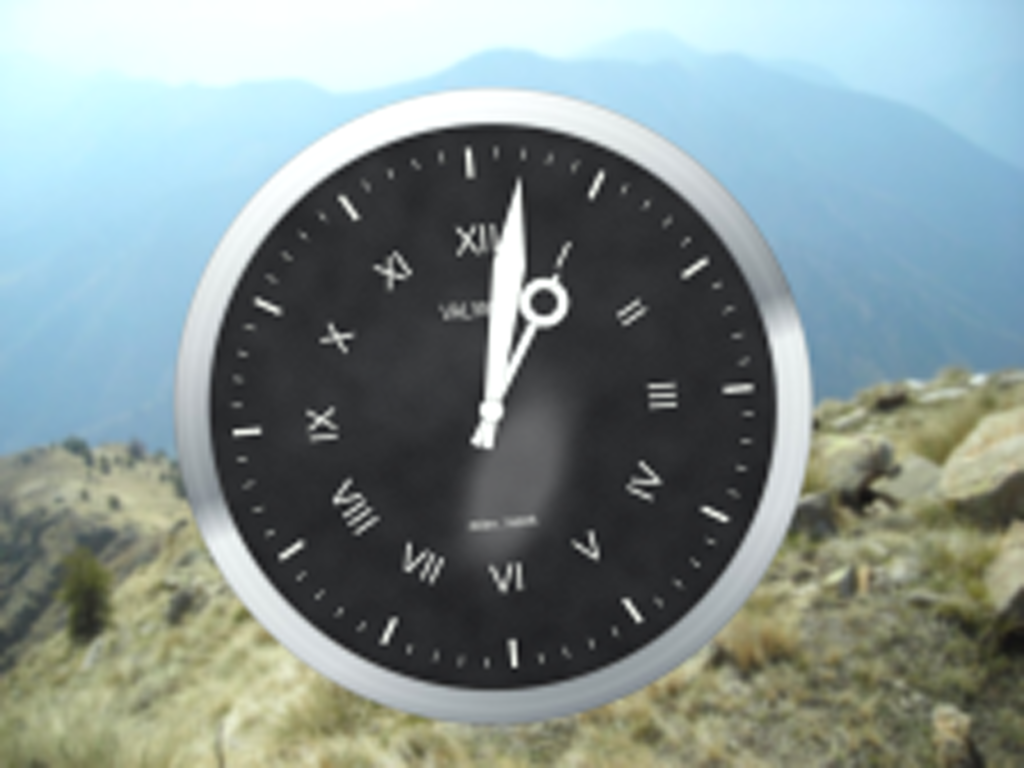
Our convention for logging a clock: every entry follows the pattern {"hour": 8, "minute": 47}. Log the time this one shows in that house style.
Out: {"hour": 1, "minute": 2}
